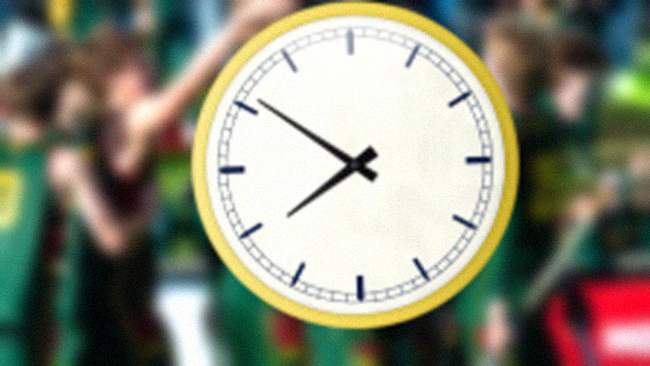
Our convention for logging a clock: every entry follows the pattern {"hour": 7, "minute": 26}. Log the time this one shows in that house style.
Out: {"hour": 7, "minute": 51}
